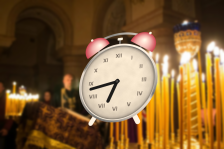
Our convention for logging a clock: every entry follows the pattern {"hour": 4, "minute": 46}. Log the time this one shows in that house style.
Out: {"hour": 6, "minute": 43}
